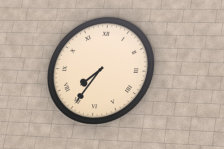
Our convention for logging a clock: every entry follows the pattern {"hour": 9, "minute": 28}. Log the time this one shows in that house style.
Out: {"hour": 7, "minute": 35}
